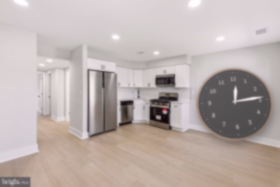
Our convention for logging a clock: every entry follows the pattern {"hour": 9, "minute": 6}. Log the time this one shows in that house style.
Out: {"hour": 12, "minute": 14}
